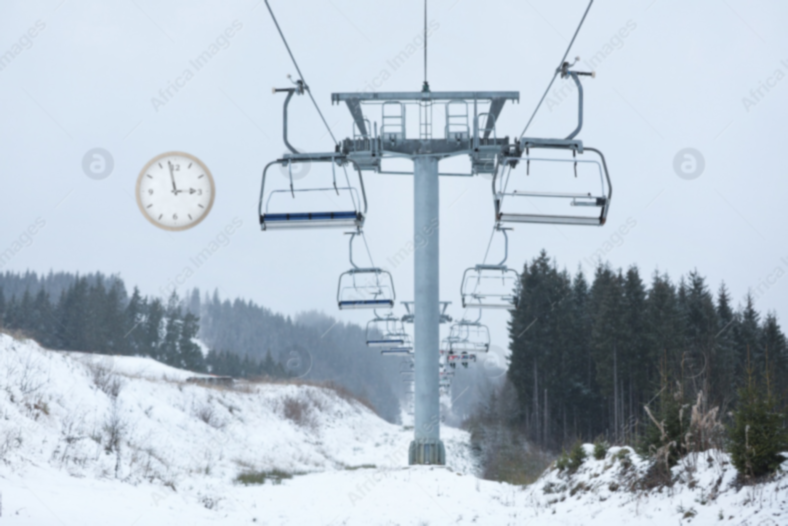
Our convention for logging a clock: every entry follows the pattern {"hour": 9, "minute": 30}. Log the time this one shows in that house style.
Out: {"hour": 2, "minute": 58}
